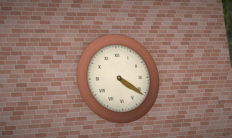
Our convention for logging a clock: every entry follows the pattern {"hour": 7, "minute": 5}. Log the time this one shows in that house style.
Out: {"hour": 4, "minute": 21}
